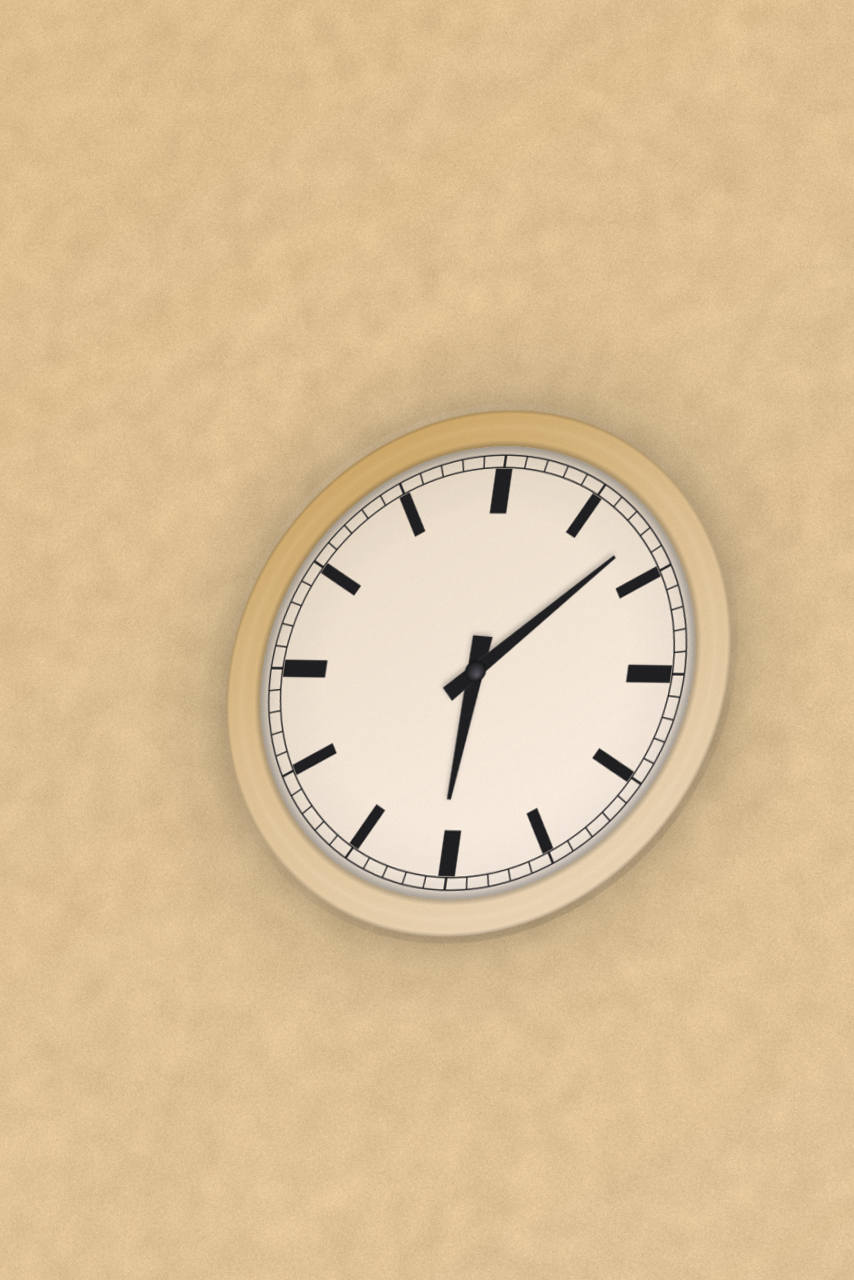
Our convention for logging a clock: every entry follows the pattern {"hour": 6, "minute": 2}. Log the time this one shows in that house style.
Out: {"hour": 6, "minute": 8}
